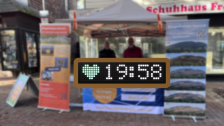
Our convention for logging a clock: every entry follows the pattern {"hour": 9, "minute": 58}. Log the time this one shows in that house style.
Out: {"hour": 19, "minute": 58}
